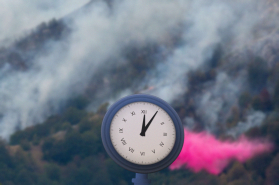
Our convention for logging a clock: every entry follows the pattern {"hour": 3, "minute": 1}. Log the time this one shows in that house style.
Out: {"hour": 12, "minute": 5}
